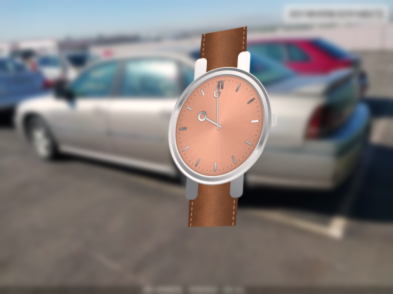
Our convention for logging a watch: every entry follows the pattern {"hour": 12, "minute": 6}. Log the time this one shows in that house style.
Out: {"hour": 9, "minute": 59}
